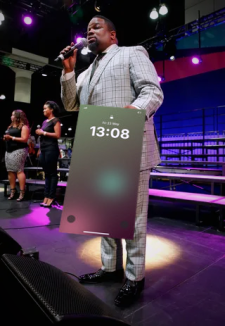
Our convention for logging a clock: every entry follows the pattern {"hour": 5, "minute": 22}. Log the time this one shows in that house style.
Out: {"hour": 13, "minute": 8}
